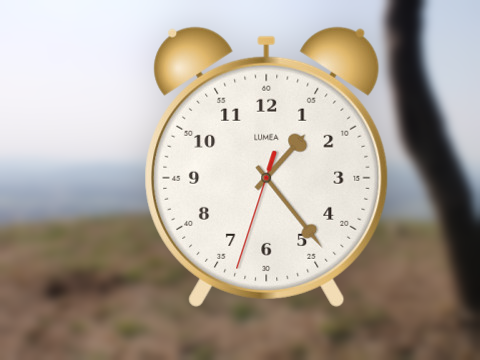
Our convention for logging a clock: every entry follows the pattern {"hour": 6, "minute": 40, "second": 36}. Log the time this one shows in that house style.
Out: {"hour": 1, "minute": 23, "second": 33}
